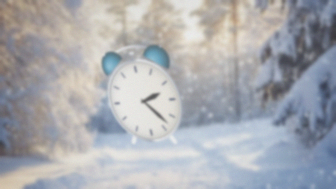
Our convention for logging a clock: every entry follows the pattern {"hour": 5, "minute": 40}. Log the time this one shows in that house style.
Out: {"hour": 2, "minute": 23}
